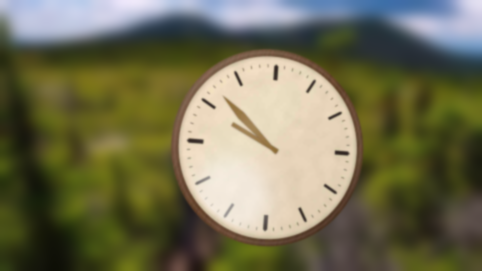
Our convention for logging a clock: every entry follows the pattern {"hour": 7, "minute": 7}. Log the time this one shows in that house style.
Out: {"hour": 9, "minute": 52}
